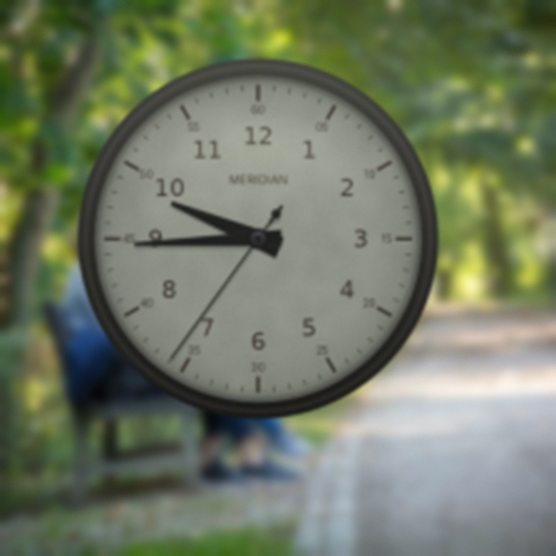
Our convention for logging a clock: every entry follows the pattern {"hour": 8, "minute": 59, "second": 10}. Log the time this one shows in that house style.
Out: {"hour": 9, "minute": 44, "second": 36}
